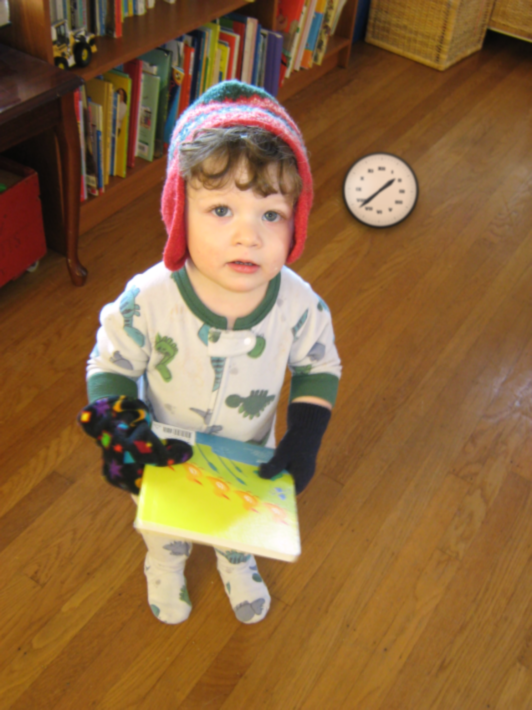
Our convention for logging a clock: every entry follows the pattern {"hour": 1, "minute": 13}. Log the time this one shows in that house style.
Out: {"hour": 1, "minute": 38}
